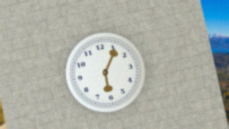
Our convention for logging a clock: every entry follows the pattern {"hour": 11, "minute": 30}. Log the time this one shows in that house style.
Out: {"hour": 6, "minute": 6}
